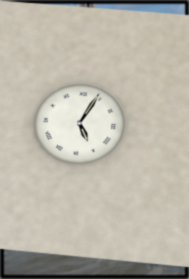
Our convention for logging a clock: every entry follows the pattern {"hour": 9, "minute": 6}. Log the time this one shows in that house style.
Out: {"hour": 5, "minute": 4}
